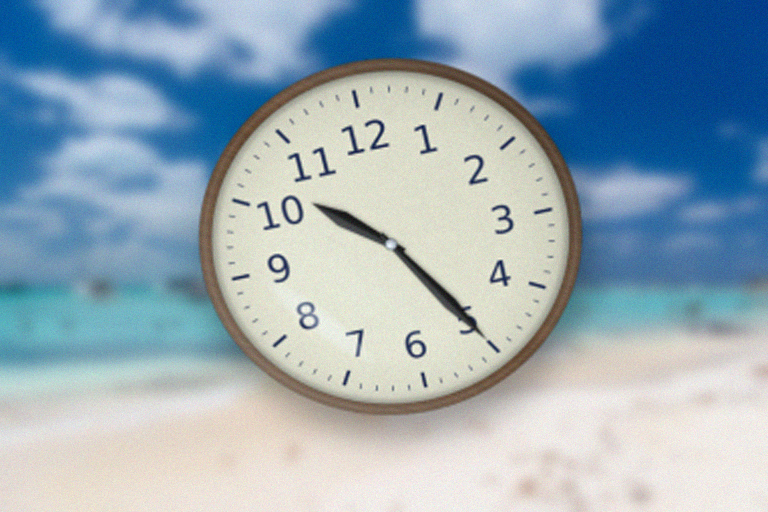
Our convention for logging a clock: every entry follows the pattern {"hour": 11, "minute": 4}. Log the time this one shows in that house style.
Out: {"hour": 10, "minute": 25}
